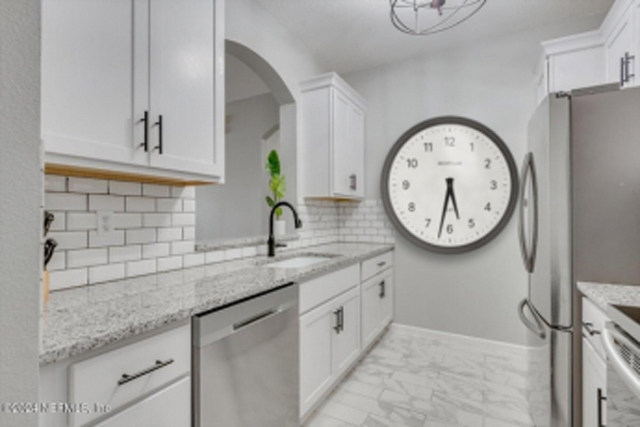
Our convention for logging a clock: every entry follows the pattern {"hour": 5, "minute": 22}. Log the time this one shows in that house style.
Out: {"hour": 5, "minute": 32}
